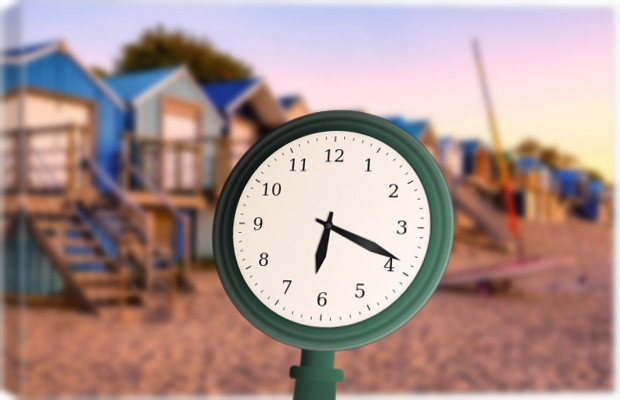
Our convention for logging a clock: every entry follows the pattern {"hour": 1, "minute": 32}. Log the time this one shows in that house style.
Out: {"hour": 6, "minute": 19}
